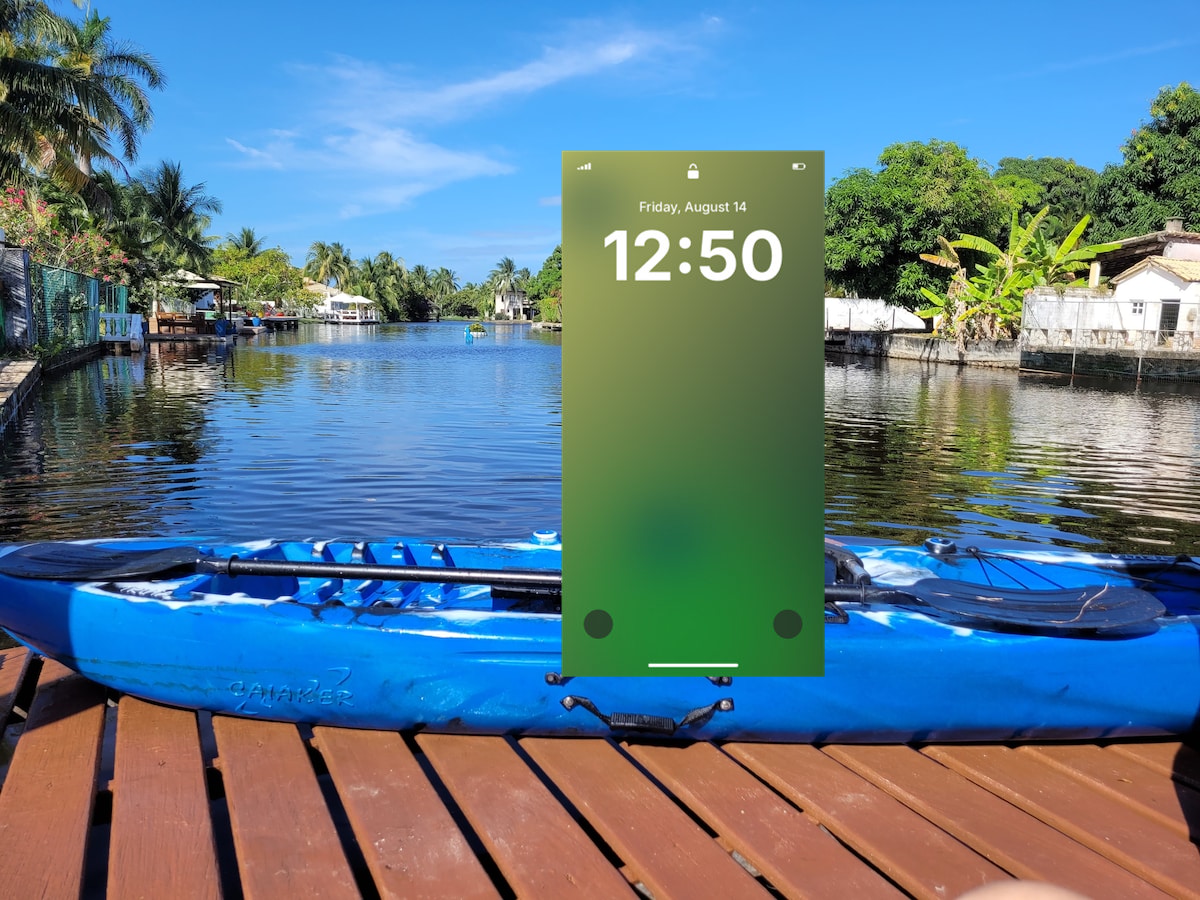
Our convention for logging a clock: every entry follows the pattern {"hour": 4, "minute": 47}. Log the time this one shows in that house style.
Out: {"hour": 12, "minute": 50}
